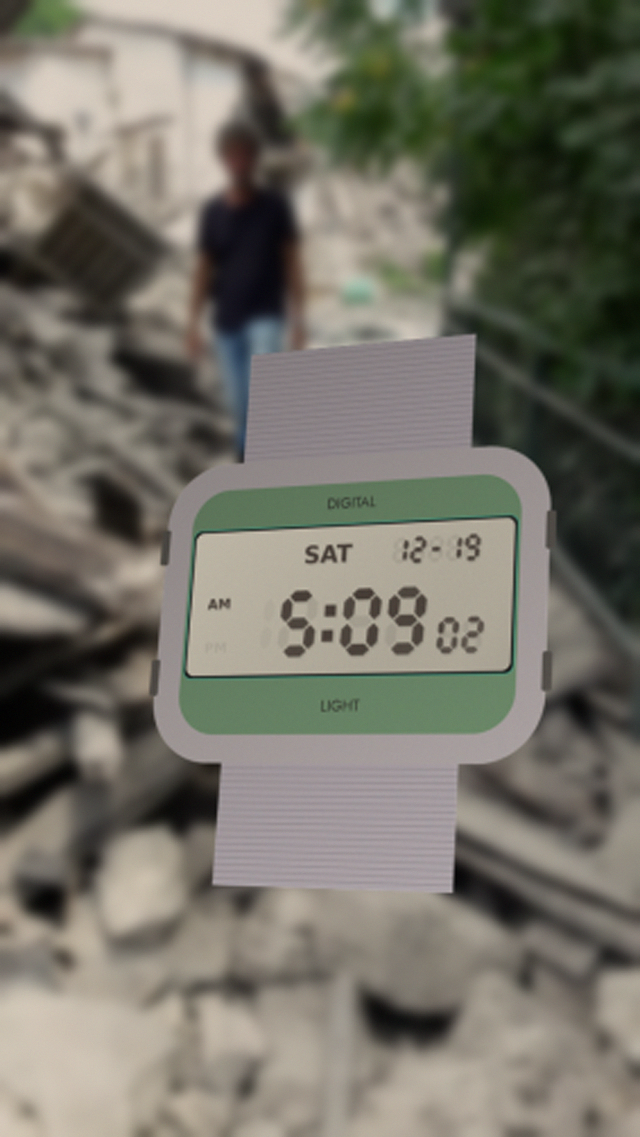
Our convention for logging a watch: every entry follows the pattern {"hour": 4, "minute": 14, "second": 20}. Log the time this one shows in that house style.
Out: {"hour": 5, "minute": 9, "second": 2}
